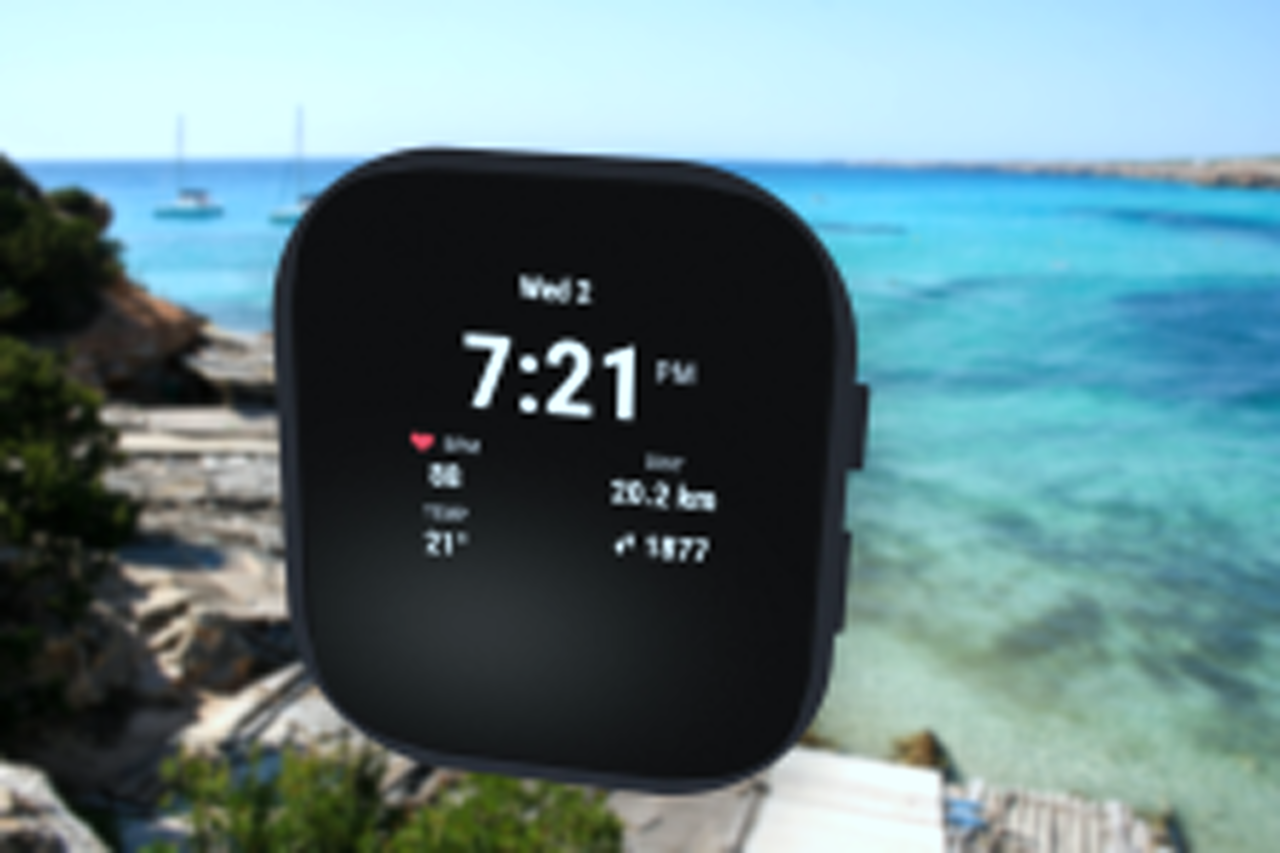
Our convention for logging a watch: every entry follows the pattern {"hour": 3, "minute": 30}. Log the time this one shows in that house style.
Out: {"hour": 7, "minute": 21}
